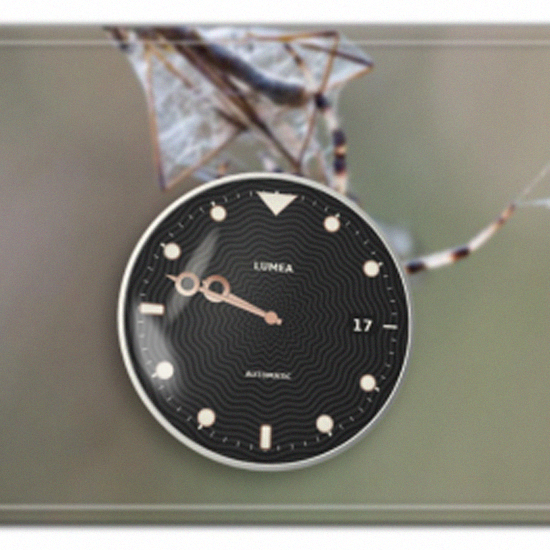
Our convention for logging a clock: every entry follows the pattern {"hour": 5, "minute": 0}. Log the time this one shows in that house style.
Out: {"hour": 9, "minute": 48}
